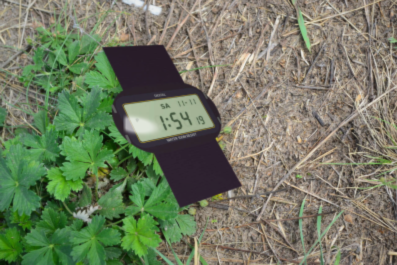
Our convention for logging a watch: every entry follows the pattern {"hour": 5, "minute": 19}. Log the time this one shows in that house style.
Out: {"hour": 1, "minute": 54}
